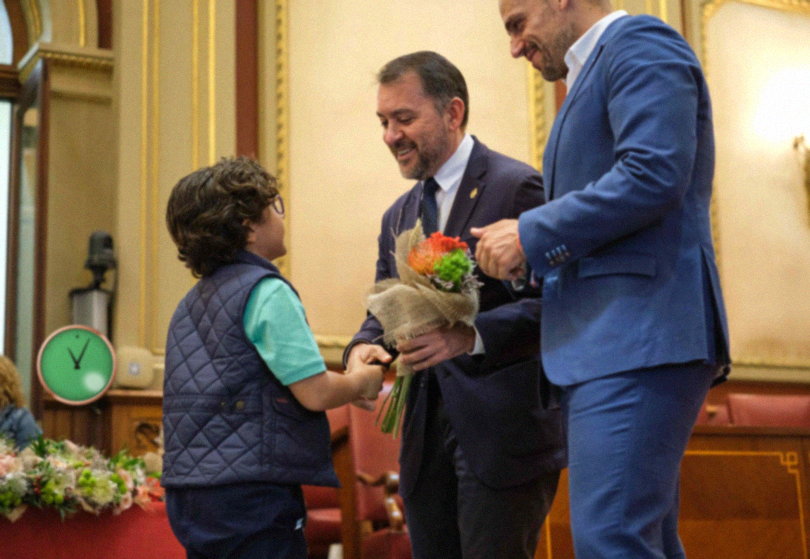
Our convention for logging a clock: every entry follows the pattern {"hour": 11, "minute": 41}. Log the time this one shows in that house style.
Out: {"hour": 11, "minute": 4}
